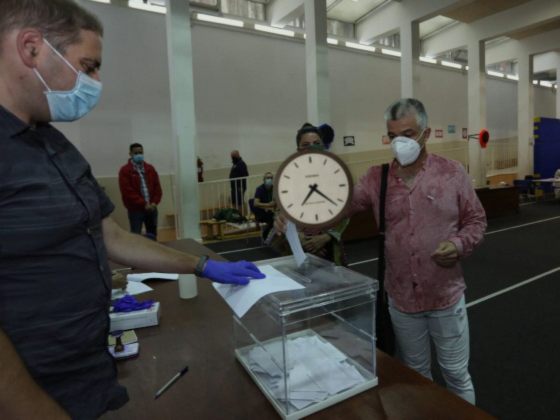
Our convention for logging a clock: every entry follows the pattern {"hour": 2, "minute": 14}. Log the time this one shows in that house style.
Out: {"hour": 7, "minute": 22}
